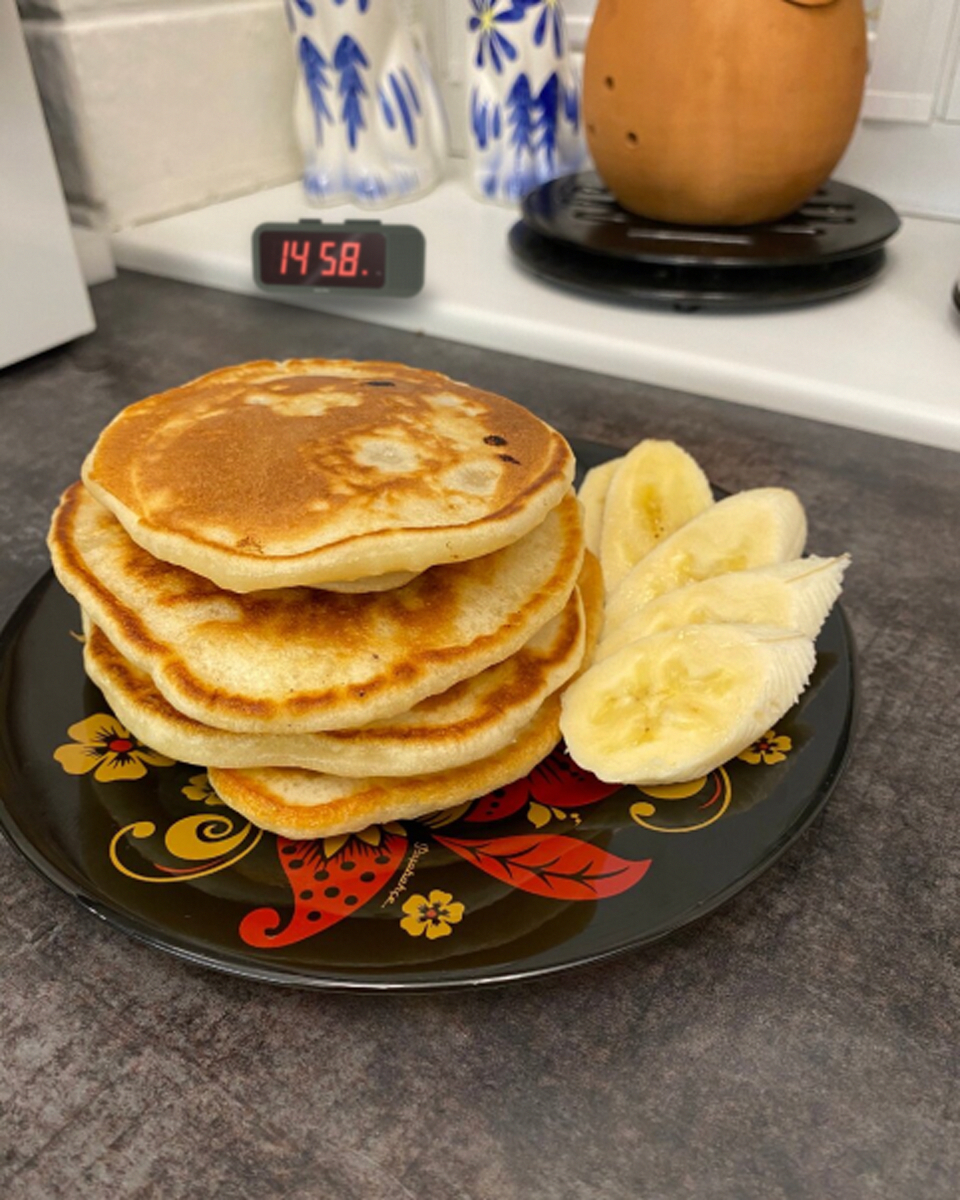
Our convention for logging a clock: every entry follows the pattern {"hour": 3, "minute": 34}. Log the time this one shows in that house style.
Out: {"hour": 14, "minute": 58}
